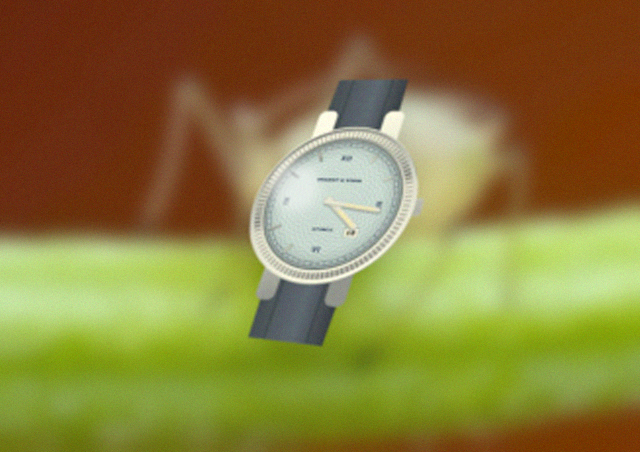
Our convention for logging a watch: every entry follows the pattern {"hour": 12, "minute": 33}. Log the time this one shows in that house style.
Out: {"hour": 4, "minute": 16}
